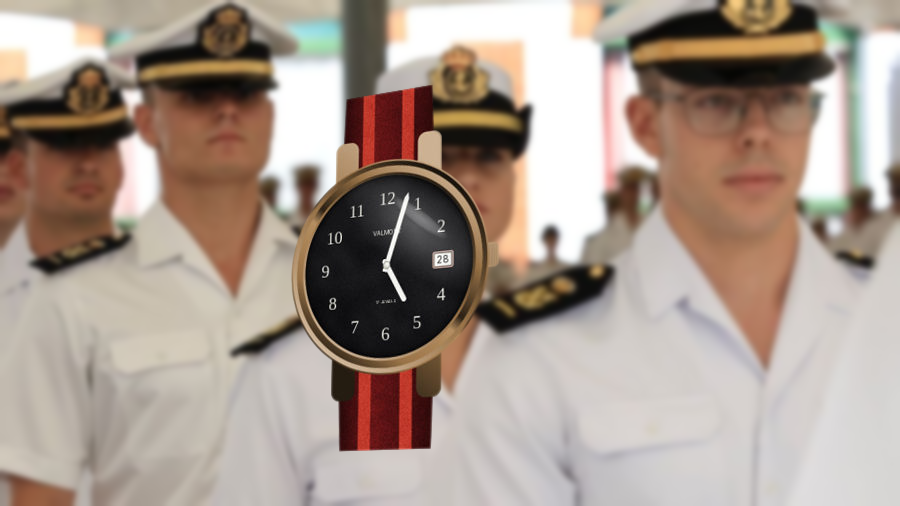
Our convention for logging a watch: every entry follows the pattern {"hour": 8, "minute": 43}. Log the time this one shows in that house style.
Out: {"hour": 5, "minute": 3}
